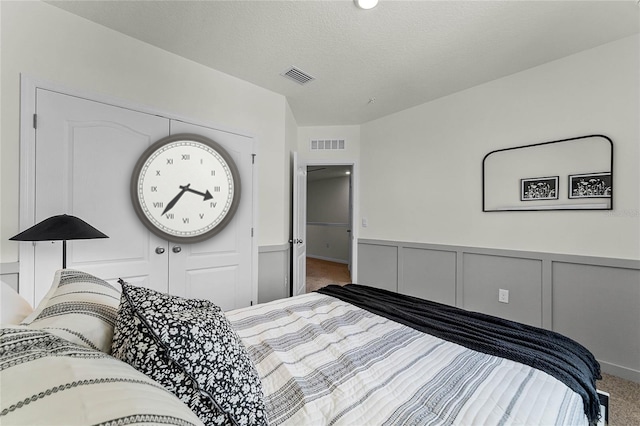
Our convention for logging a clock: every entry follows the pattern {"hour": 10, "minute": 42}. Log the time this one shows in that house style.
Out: {"hour": 3, "minute": 37}
